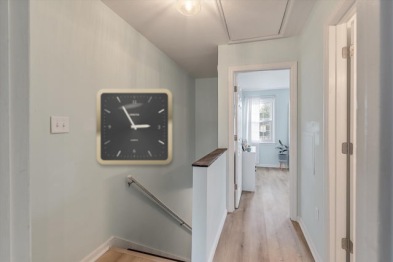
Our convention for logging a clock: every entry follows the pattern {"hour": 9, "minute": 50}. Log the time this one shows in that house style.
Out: {"hour": 2, "minute": 55}
